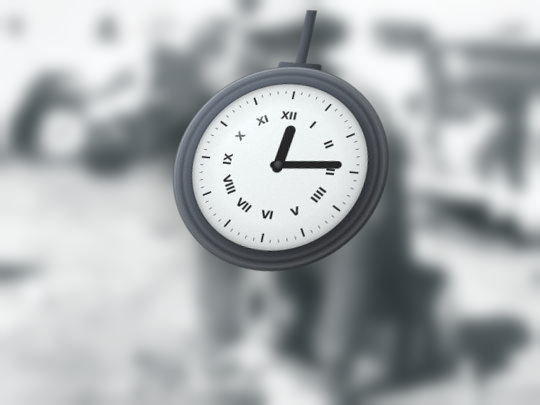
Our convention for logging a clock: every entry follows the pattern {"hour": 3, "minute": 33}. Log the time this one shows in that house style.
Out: {"hour": 12, "minute": 14}
